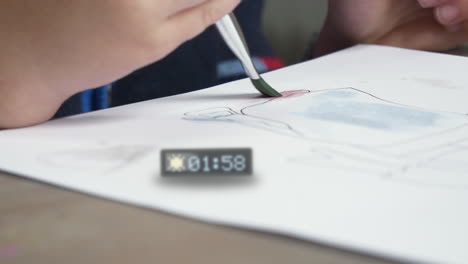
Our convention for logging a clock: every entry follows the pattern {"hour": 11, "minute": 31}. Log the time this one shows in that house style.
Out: {"hour": 1, "minute": 58}
